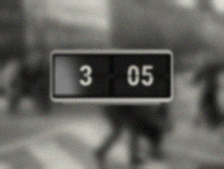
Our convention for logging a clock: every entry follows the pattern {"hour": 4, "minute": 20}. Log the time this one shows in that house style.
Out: {"hour": 3, "minute": 5}
